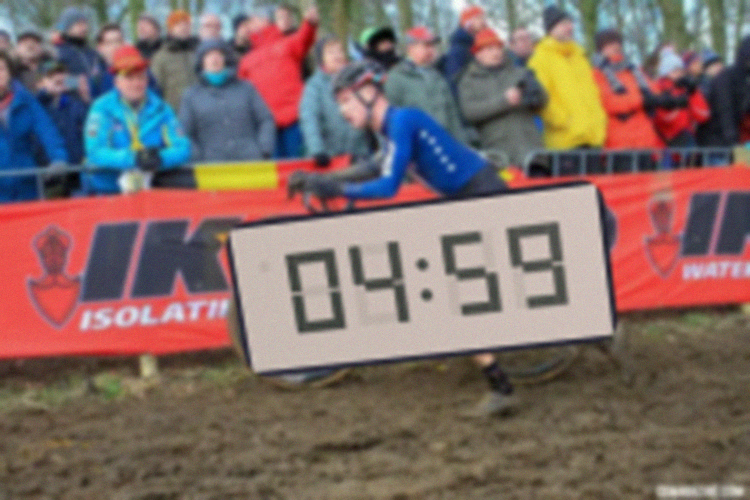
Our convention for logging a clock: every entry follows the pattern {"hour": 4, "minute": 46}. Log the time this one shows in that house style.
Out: {"hour": 4, "minute": 59}
